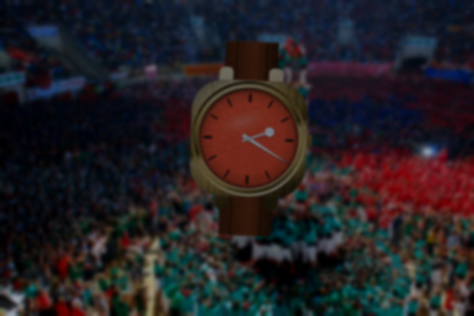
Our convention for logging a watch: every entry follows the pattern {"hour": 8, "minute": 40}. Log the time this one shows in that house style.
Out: {"hour": 2, "minute": 20}
